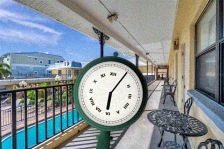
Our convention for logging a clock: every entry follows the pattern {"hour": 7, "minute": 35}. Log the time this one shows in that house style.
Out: {"hour": 6, "minute": 5}
